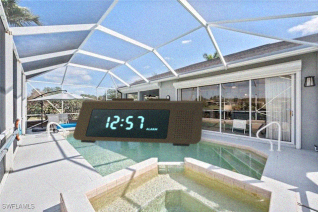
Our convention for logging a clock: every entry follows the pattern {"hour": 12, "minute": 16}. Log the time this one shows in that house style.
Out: {"hour": 12, "minute": 57}
